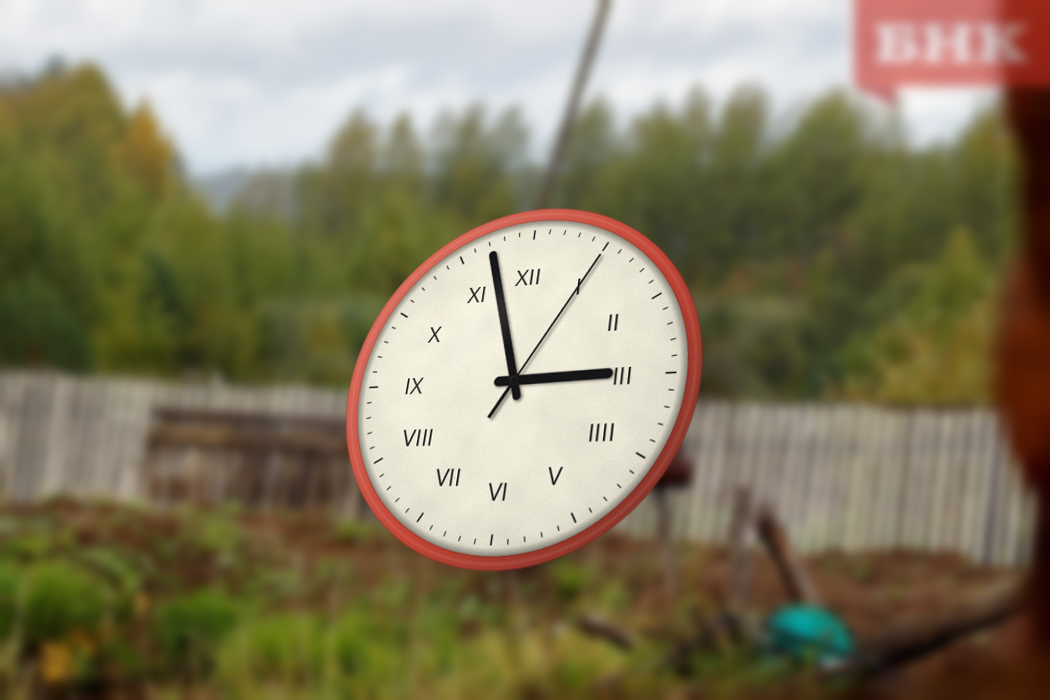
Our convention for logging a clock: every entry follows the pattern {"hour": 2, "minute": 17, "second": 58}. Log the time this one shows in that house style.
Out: {"hour": 2, "minute": 57, "second": 5}
